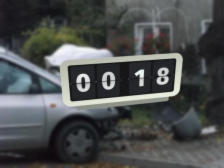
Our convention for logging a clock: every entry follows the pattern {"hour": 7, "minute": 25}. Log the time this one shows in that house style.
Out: {"hour": 0, "minute": 18}
